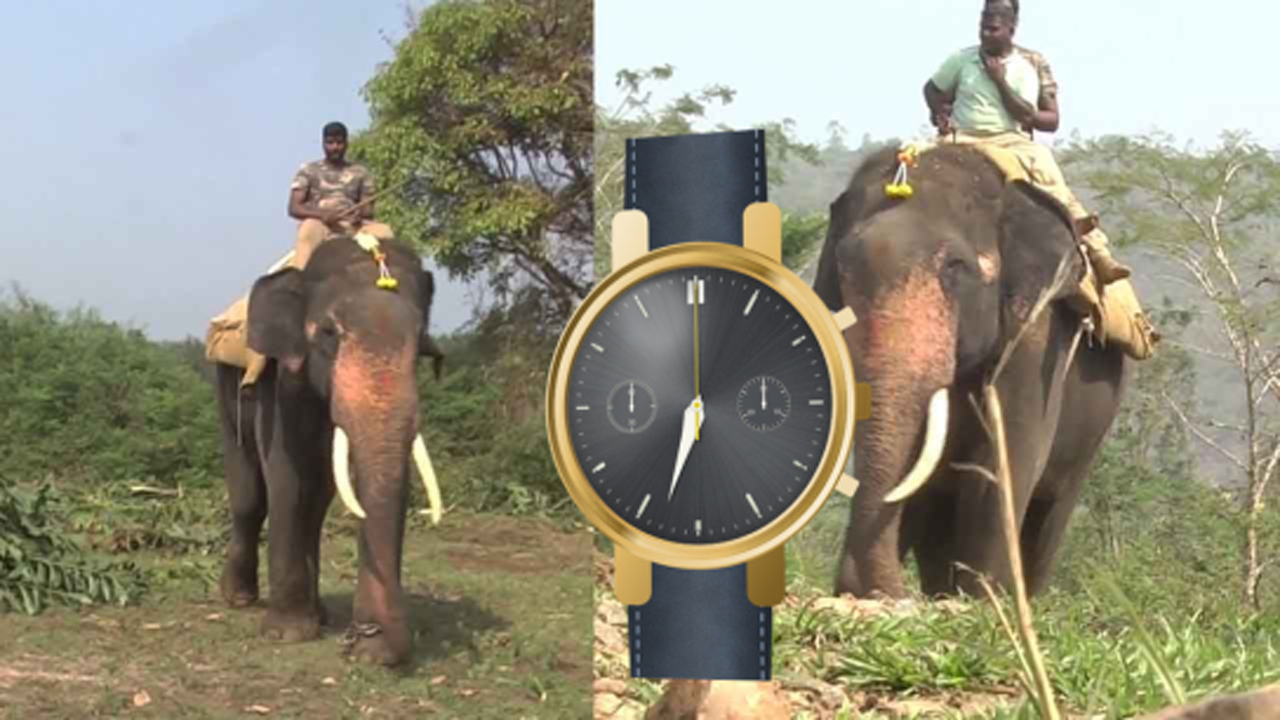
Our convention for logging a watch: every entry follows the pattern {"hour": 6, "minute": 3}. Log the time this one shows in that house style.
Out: {"hour": 6, "minute": 33}
